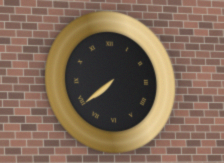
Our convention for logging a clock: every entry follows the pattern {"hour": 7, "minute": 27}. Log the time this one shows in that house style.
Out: {"hour": 7, "minute": 39}
